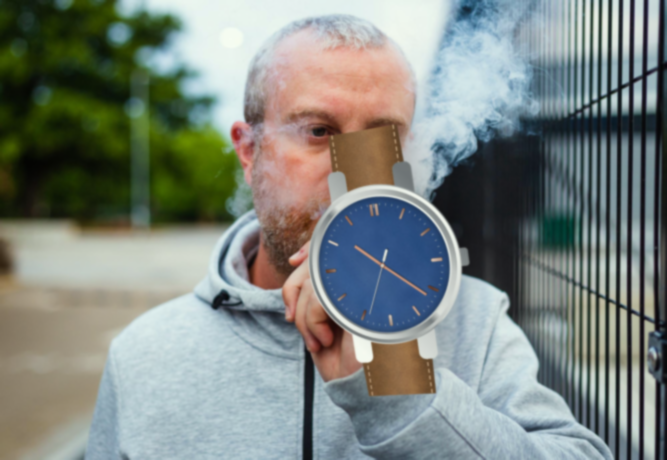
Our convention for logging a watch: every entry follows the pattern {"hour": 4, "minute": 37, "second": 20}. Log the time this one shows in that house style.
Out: {"hour": 10, "minute": 21, "second": 34}
